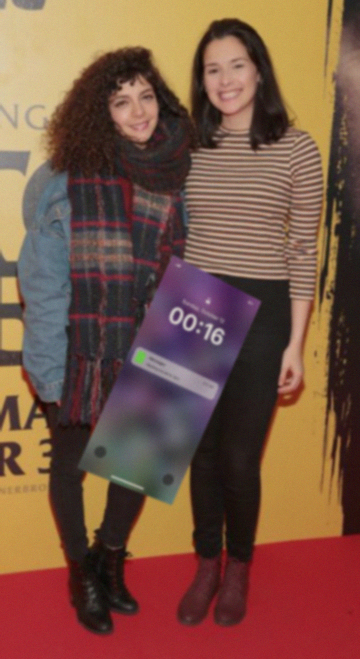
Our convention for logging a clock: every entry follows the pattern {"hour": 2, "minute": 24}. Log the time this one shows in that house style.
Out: {"hour": 0, "minute": 16}
